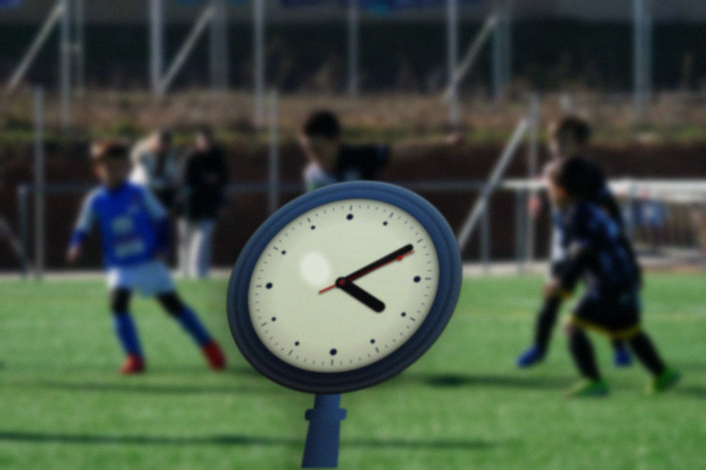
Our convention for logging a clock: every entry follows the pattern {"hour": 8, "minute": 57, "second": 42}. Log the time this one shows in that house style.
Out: {"hour": 4, "minute": 10, "second": 11}
